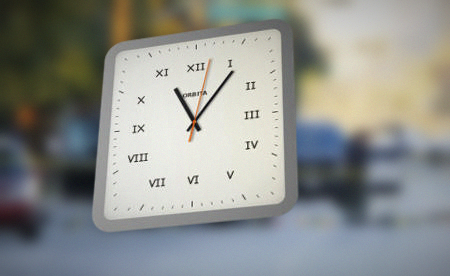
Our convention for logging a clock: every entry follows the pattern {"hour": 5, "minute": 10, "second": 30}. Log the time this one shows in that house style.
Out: {"hour": 11, "minute": 6, "second": 2}
